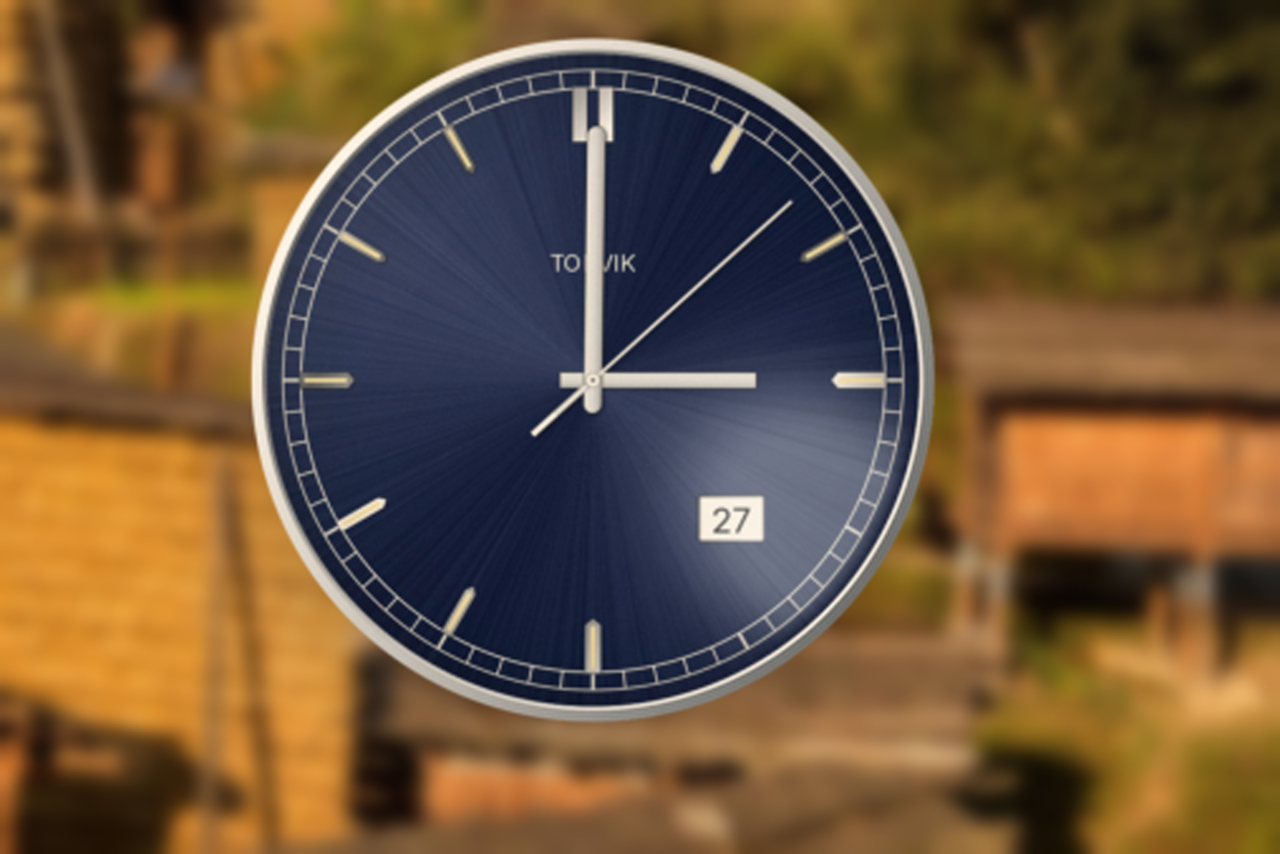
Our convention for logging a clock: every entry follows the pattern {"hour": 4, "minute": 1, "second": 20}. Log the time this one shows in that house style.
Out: {"hour": 3, "minute": 0, "second": 8}
